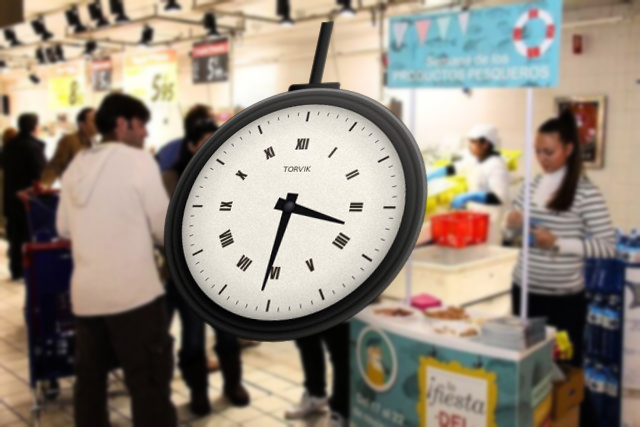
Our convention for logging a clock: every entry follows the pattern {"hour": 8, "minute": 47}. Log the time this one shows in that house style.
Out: {"hour": 3, "minute": 31}
